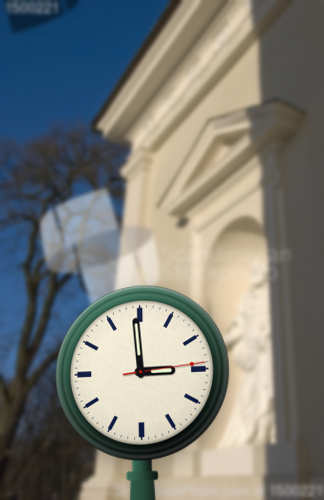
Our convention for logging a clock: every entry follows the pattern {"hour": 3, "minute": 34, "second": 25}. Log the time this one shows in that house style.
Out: {"hour": 2, "minute": 59, "second": 14}
